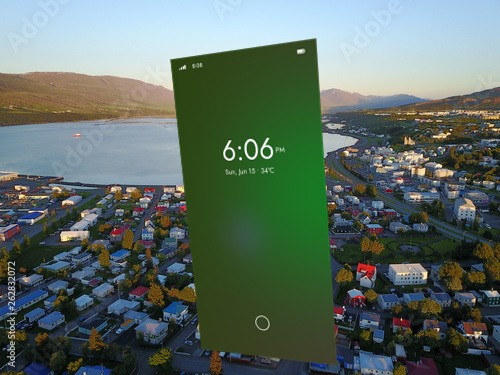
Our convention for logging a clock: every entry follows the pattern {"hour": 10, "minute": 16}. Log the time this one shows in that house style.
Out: {"hour": 6, "minute": 6}
